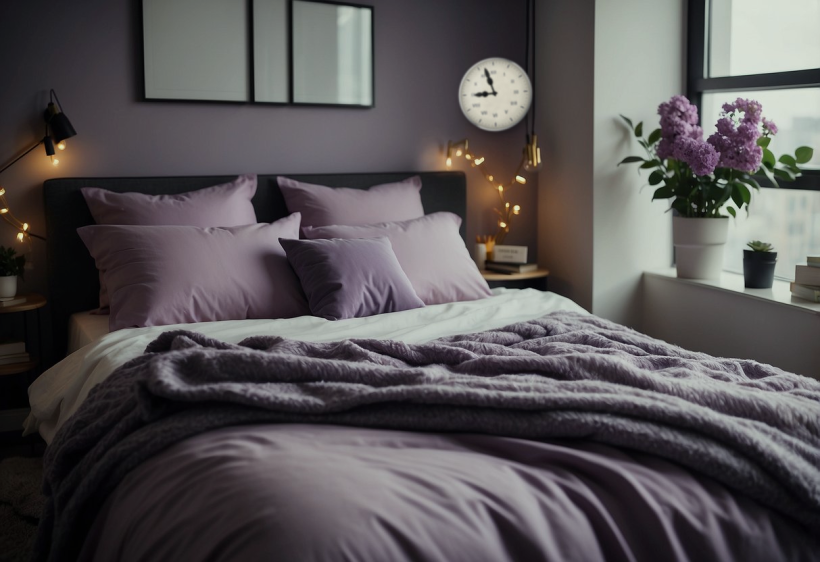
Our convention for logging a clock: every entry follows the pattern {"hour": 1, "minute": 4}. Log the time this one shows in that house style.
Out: {"hour": 8, "minute": 57}
